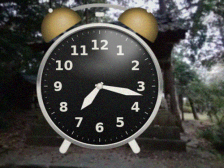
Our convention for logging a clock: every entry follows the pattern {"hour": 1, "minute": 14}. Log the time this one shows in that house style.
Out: {"hour": 7, "minute": 17}
